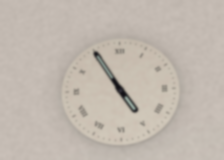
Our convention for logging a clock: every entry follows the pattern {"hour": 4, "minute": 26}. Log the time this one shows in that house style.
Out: {"hour": 4, "minute": 55}
